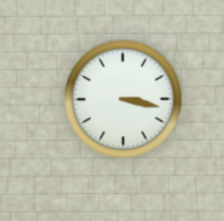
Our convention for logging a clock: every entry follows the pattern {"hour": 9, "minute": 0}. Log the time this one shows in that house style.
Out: {"hour": 3, "minute": 17}
